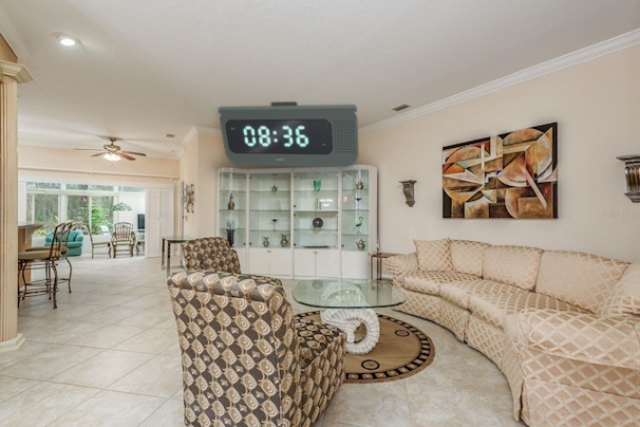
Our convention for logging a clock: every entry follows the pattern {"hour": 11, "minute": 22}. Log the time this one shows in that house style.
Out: {"hour": 8, "minute": 36}
